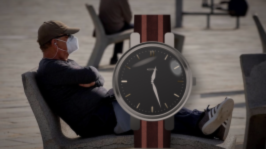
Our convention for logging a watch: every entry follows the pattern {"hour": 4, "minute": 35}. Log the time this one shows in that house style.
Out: {"hour": 12, "minute": 27}
